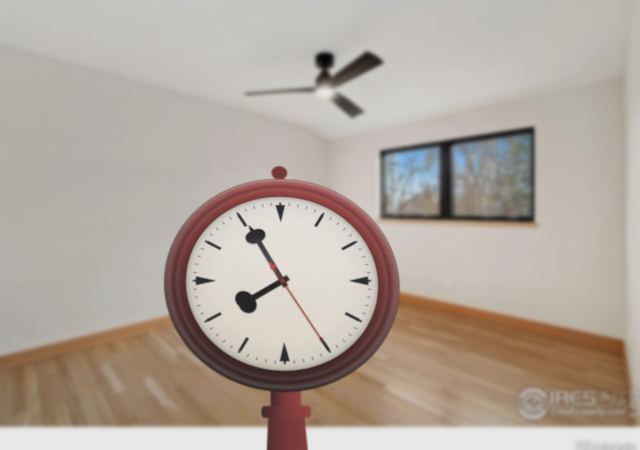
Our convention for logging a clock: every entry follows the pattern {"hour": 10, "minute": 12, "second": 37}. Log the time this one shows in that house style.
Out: {"hour": 7, "minute": 55, "second": 25}
